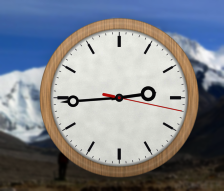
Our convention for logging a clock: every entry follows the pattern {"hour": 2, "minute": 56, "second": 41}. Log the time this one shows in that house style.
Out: {"hour": 2, "minute": 44, "second": 17}
